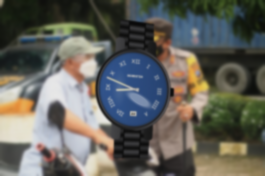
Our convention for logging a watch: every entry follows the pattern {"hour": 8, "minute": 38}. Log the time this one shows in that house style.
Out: {"hour": 8, "minute": 48}
